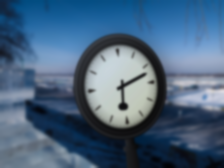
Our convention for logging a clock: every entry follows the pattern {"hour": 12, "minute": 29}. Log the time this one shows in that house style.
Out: {"hour": 6, "minute": 12}
